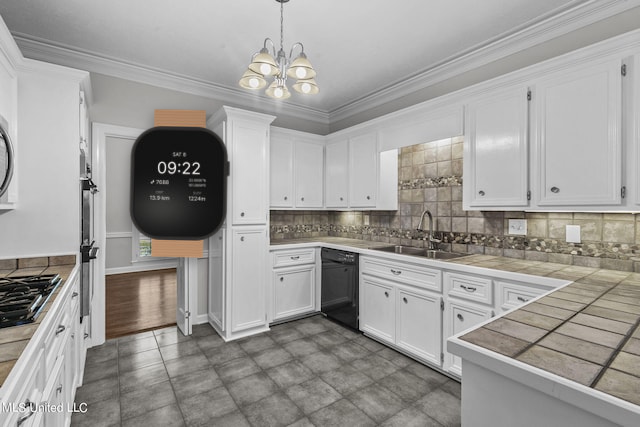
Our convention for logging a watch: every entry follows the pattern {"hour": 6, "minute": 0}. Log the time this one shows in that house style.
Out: {"hour": 9, "minute": 22}
